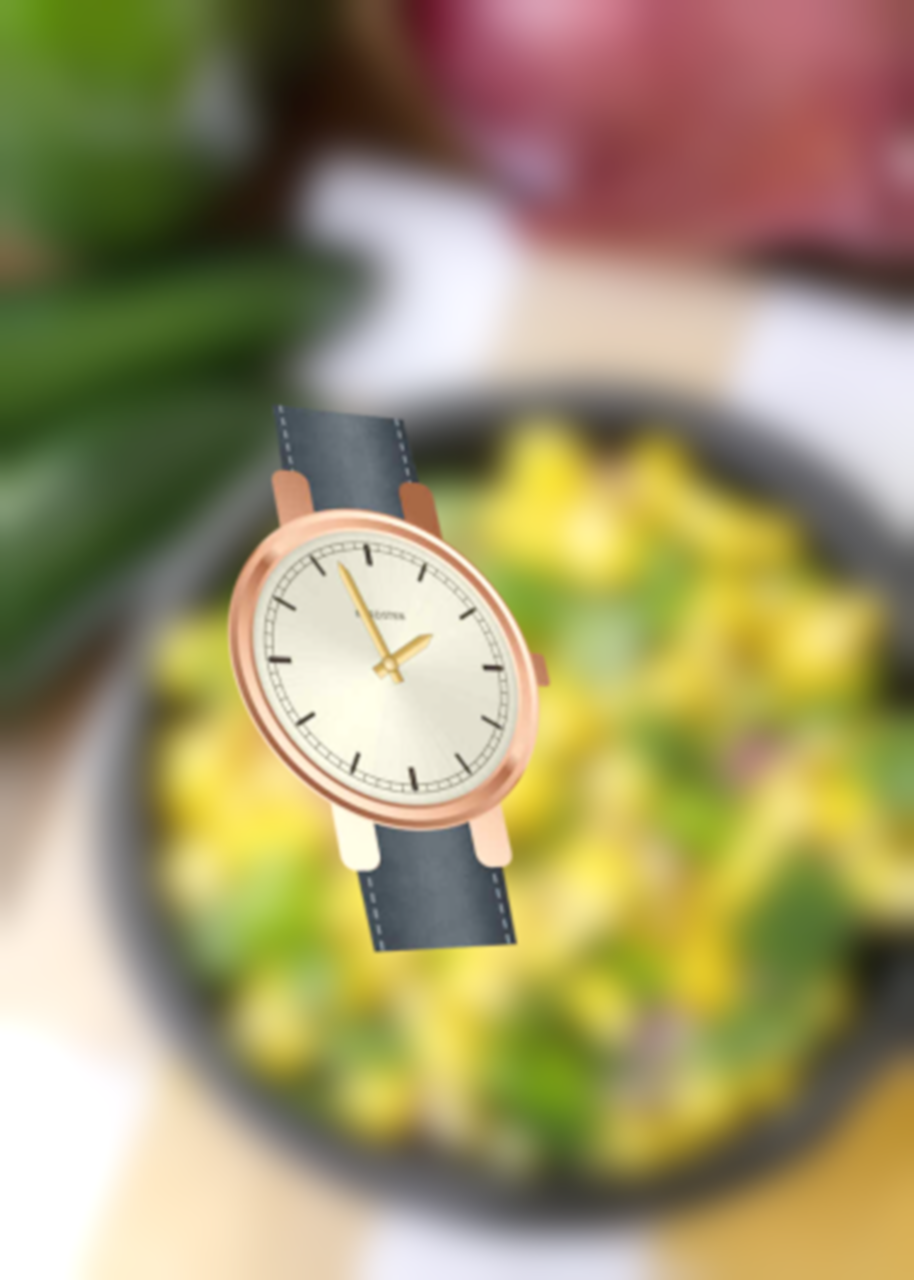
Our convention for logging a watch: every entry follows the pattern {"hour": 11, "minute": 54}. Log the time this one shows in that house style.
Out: {"hour": 1, "minute": 57}
